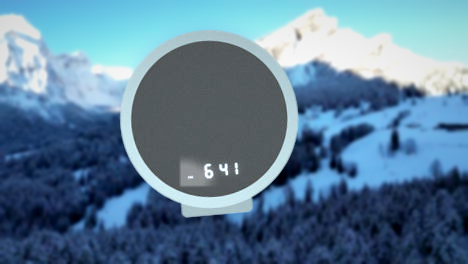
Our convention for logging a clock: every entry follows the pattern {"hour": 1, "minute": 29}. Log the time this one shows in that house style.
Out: {"hour": 6, "minute": 41}
